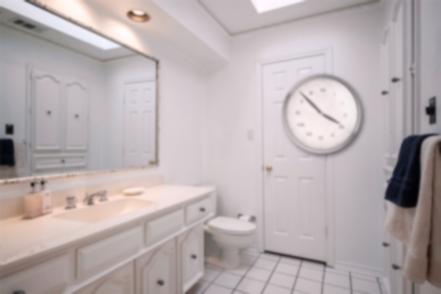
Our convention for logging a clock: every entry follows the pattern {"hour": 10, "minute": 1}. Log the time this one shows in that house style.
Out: {"hour": 3, "minute": 52}
